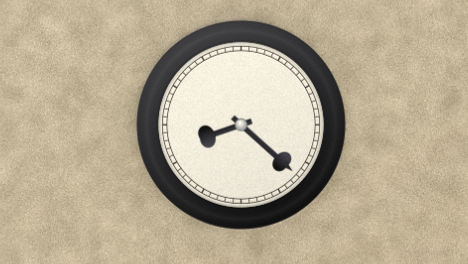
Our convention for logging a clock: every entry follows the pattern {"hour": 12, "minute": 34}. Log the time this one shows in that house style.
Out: {"hour": 8, "minute": 22}
